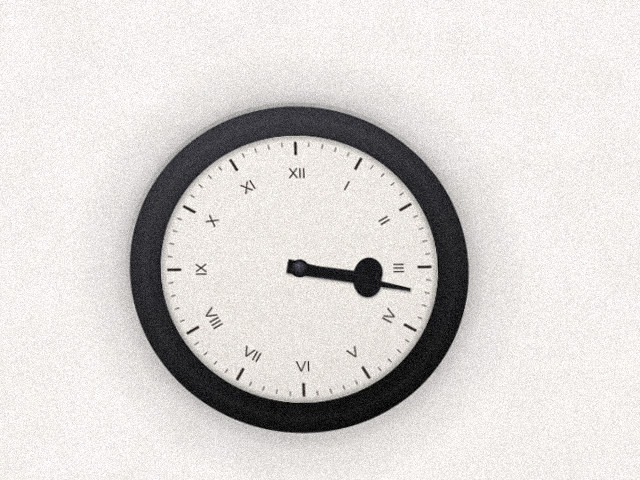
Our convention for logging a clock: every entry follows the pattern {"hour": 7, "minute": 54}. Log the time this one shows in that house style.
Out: {"hour": 3, "minute": 17}
